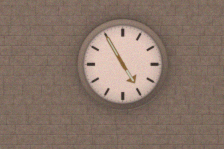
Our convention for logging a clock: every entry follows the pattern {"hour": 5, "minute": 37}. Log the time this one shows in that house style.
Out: {"hour": 4, "minute": 55}
